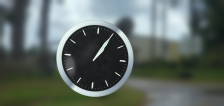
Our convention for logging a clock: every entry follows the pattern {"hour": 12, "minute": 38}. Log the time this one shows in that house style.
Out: {"hour": 1, "minute": 5}
